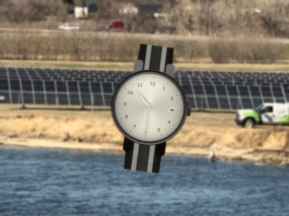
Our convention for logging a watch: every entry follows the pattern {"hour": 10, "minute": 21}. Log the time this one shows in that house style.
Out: {"hour": 10, "minute": 30}
